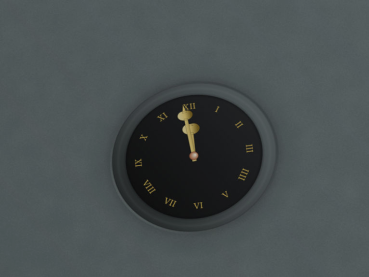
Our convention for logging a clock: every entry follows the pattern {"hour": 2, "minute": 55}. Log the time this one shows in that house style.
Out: {"hour": 11, "minute": 59}
